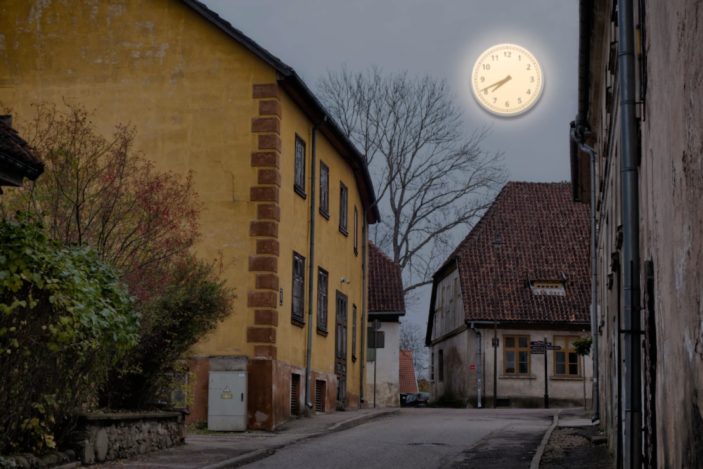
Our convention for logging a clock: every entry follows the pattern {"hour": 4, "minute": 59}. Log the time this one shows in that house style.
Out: {"hour": 7, "minute": 41}
